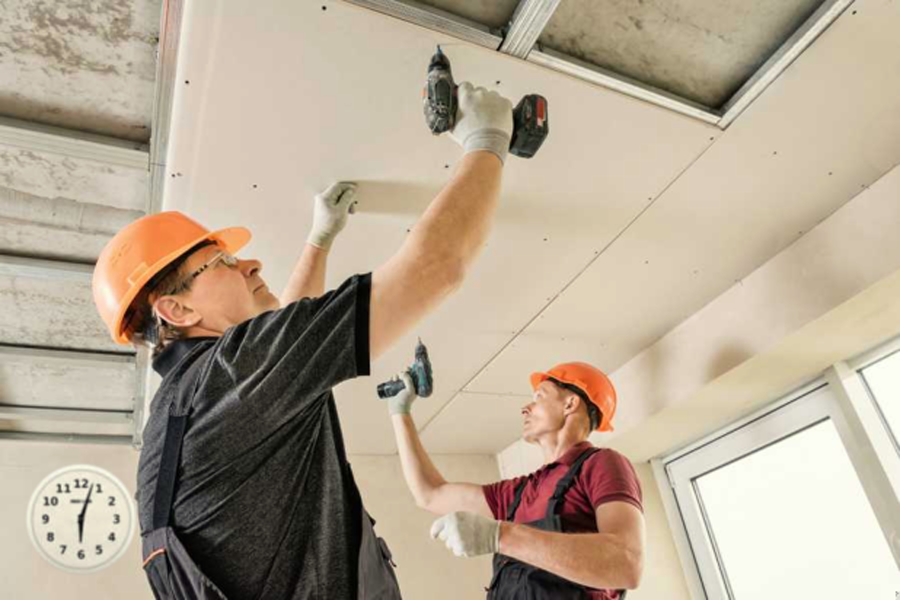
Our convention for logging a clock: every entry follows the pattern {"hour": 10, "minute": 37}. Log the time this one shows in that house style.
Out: {"hour": 6, "minute": 3}
